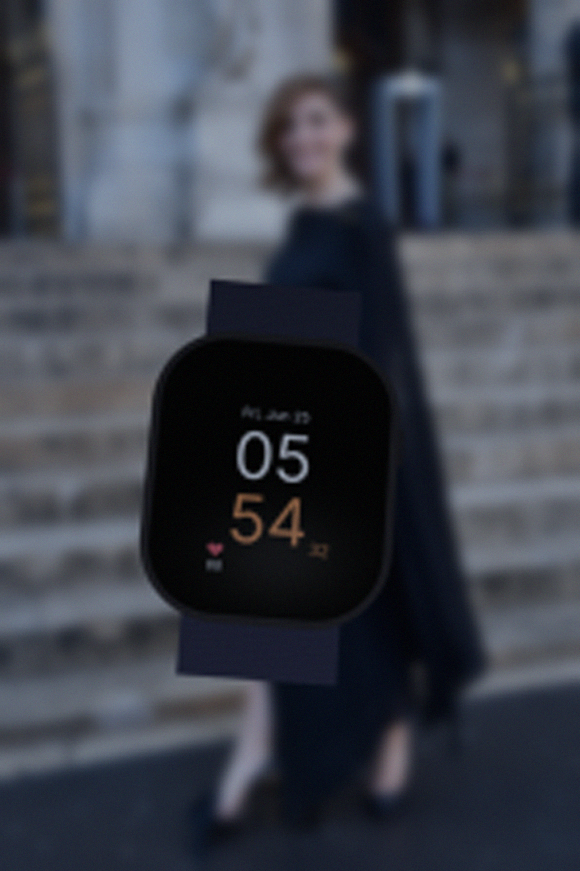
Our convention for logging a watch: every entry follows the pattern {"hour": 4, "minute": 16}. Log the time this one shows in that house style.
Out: {"hour": 5, "minute": 54}
